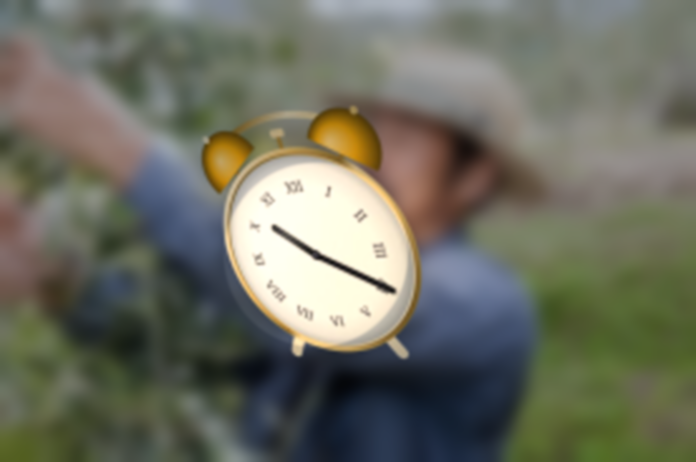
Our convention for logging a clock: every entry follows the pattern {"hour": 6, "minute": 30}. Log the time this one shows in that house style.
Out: {"hour": 10, "minute": 20}
